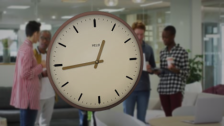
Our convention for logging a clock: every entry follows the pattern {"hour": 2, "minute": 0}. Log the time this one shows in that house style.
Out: {"hour": 12, "minute": 44}
